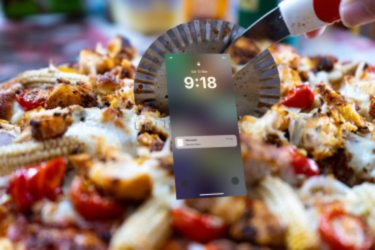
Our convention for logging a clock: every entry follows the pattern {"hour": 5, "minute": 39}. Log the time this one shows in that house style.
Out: {"hour": 9, "minute": 18}
